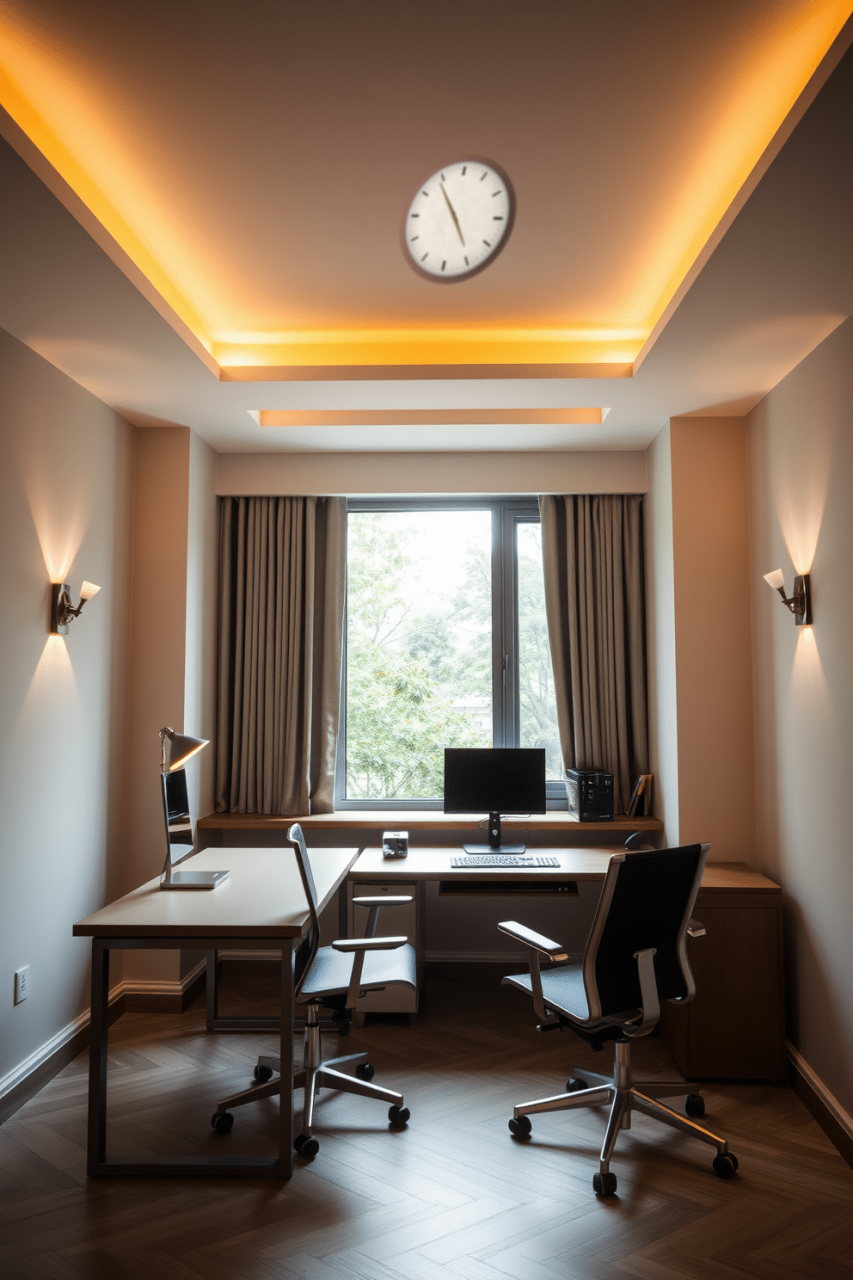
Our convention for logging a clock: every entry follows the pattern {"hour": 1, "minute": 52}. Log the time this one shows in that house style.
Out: {"hour": 4, "minute": 54}
